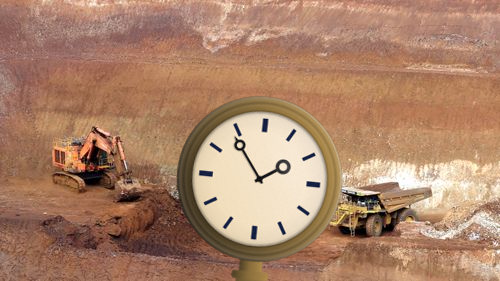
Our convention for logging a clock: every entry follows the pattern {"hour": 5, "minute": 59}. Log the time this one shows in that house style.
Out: {"hour": 1, "minute": 54}
